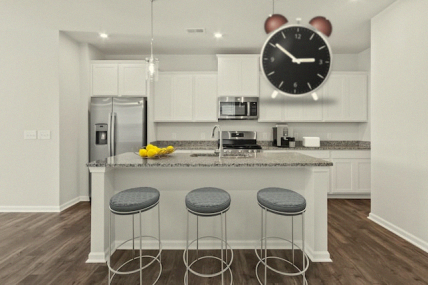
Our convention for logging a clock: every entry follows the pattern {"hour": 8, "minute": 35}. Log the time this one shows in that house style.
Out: {"hour": 2, "minute": 51}
